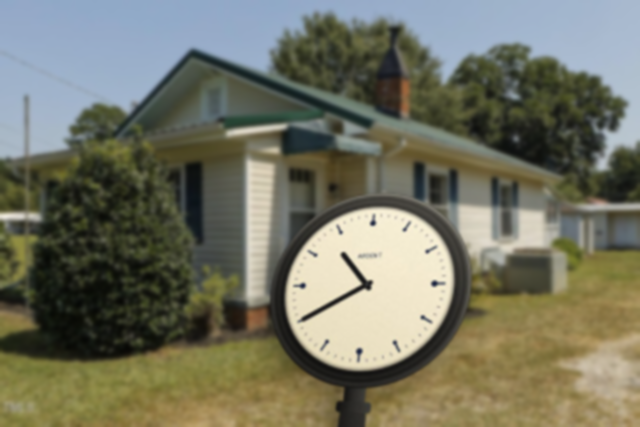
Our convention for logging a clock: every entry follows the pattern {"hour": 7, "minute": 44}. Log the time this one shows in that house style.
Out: {"hour": 10, "minute": 40}
